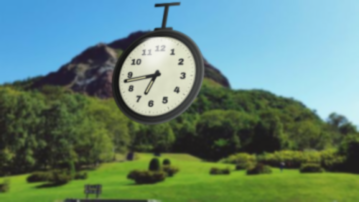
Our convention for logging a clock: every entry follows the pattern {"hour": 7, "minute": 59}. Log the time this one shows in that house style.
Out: {"hour": 6, "minute": 43}
